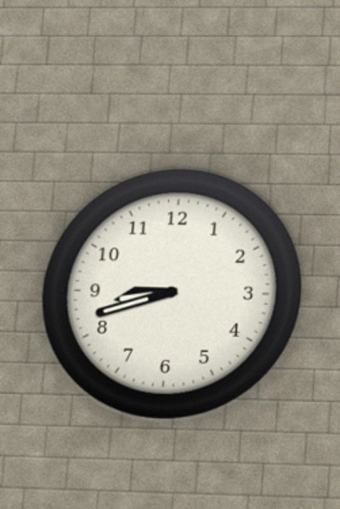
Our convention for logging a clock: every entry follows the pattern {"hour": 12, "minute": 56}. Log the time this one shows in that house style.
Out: {"hour": 8, "minute": 42}
